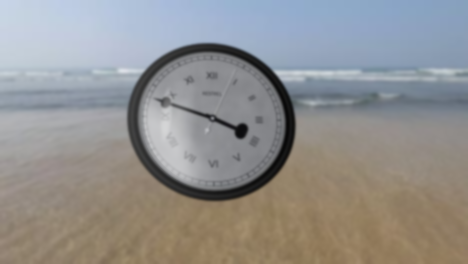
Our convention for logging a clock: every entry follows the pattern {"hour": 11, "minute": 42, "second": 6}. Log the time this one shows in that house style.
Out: {"hour": 3, "minute": 48, "second": 4}
